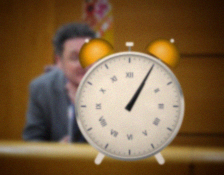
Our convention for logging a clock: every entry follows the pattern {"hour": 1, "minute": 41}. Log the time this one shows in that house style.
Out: {"hour": 1, "minute": 5}
